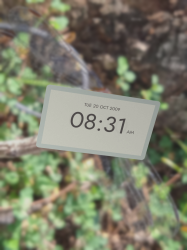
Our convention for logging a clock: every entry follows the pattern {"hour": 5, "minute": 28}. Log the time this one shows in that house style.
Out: {"hour": 8, "minute": 31}
